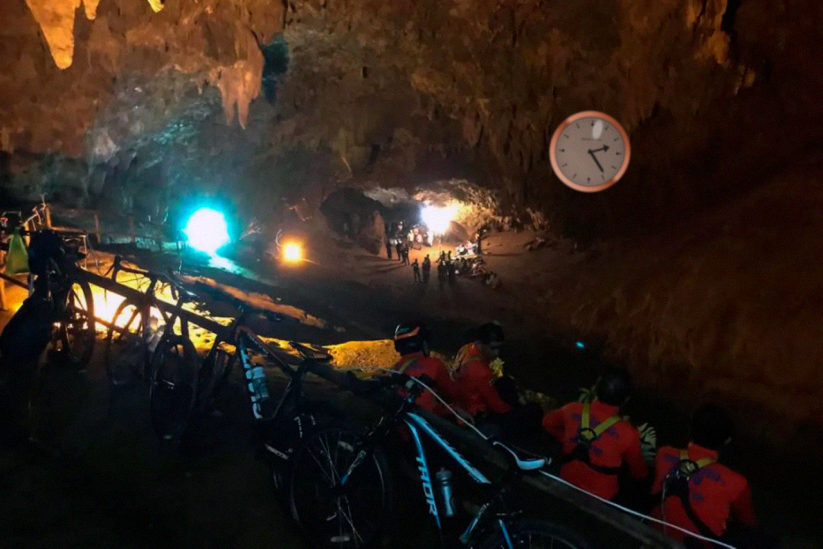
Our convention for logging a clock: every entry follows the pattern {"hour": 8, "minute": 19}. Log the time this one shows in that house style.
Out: {"hour": 2, "minute": 24}
